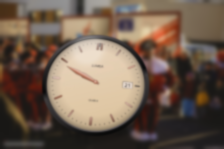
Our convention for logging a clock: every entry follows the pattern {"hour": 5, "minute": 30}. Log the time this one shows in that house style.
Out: {"hour": 9, "minute": 49}
